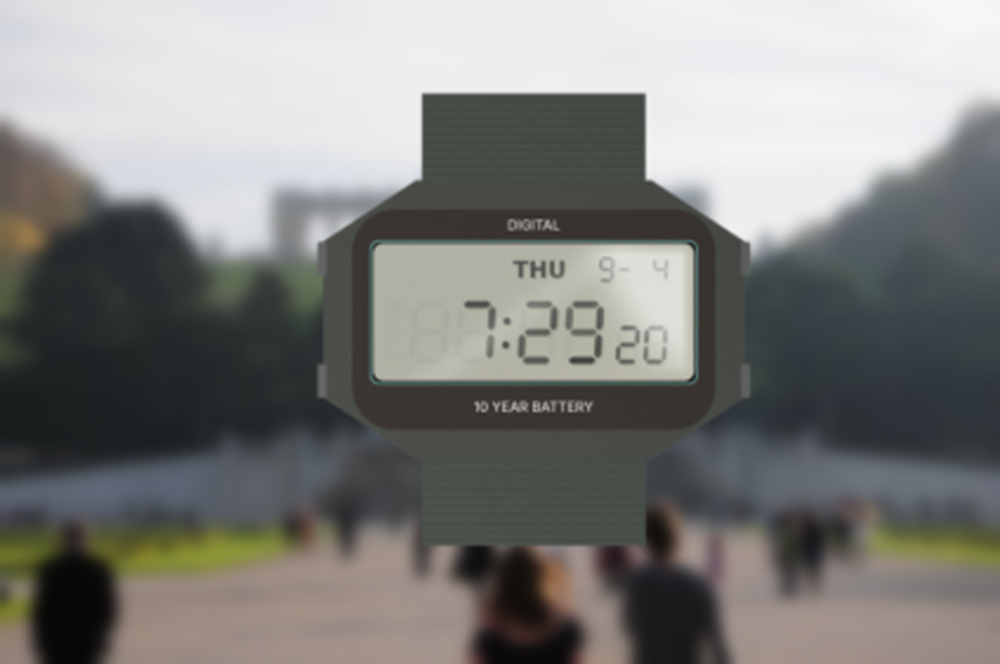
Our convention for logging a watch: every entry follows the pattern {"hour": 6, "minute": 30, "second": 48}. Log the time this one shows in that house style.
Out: {"hour": 7, "minute": 29, "second": 20}
